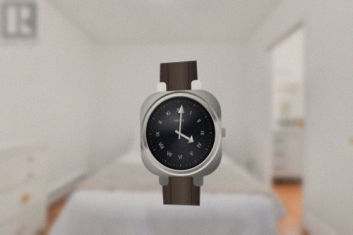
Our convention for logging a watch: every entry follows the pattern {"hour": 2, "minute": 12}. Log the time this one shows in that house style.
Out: {"hour": 4, "minute": 1}
